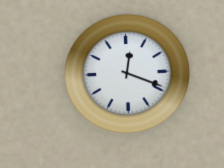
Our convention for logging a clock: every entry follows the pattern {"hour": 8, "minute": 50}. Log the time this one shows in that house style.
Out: {"hour": 12, "minute": 19}
